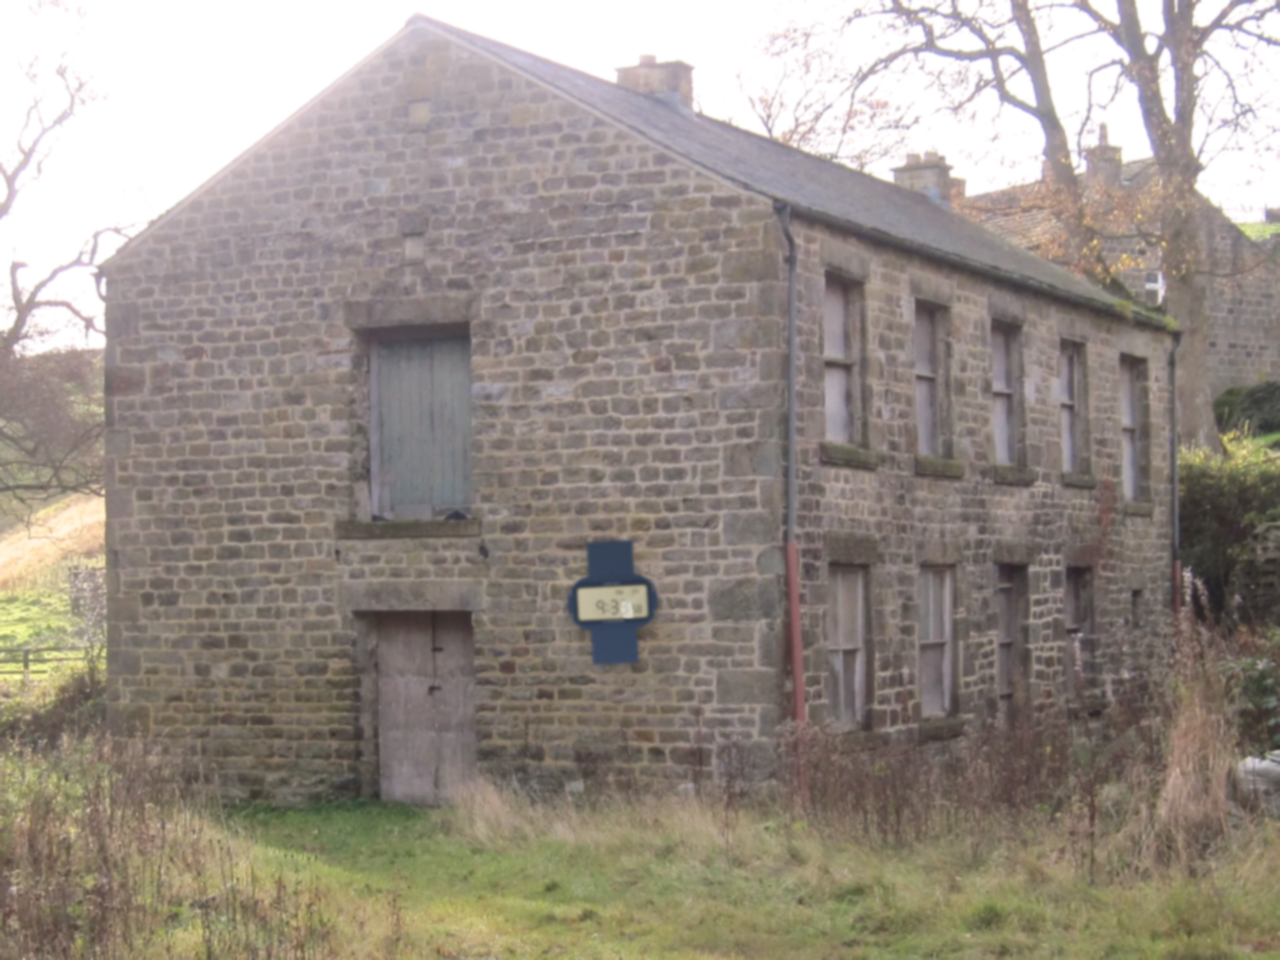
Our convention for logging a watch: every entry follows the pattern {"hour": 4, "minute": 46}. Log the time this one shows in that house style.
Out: {"hour": 9, "minute": 33}
